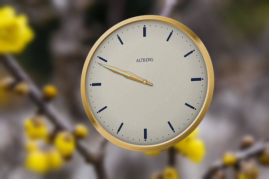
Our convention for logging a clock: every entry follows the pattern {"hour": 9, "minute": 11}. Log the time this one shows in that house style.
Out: {"hour": 9, "minute": 49}
